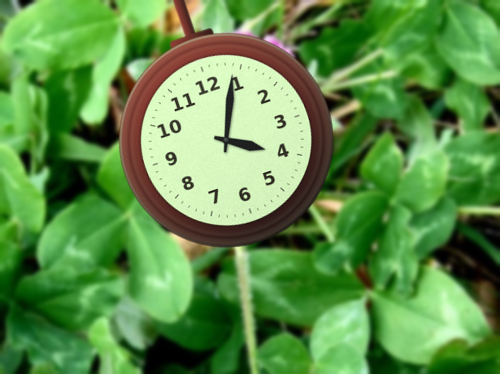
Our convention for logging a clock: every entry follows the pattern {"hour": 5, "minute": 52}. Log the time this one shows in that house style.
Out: {"hour": 4, "minute": 4}
